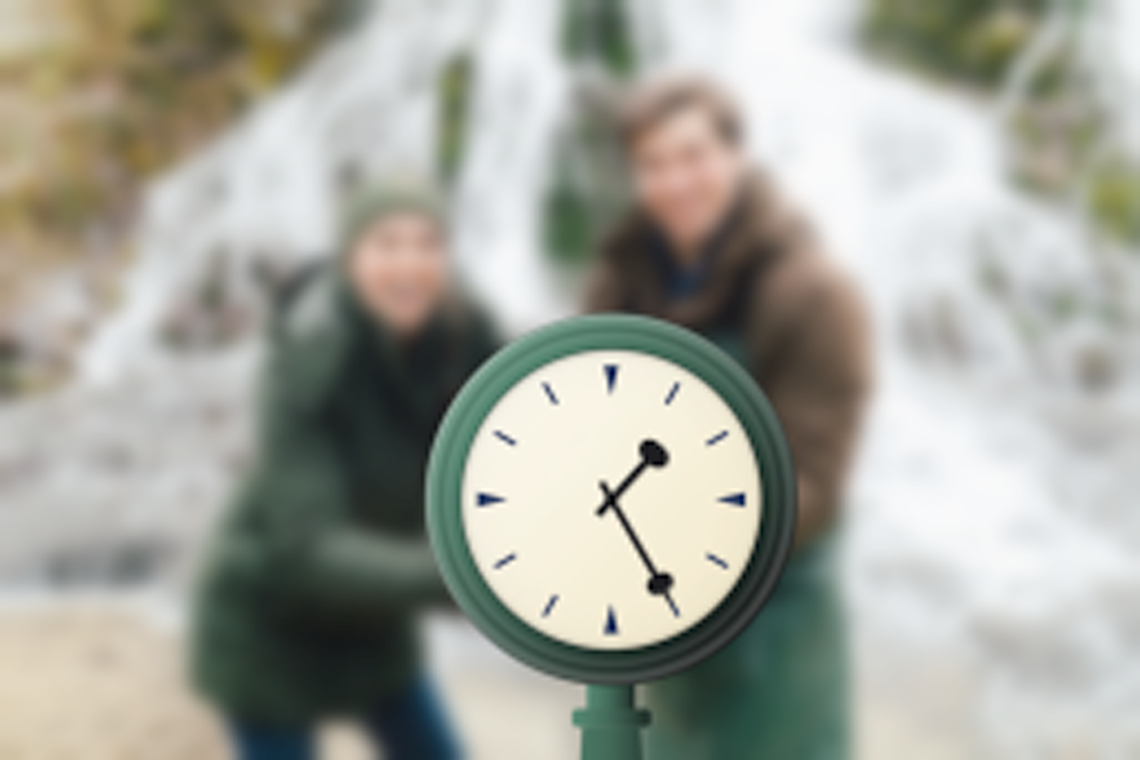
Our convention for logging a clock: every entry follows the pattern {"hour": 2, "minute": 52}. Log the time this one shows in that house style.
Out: {"hour": 1, "minute": 25}
